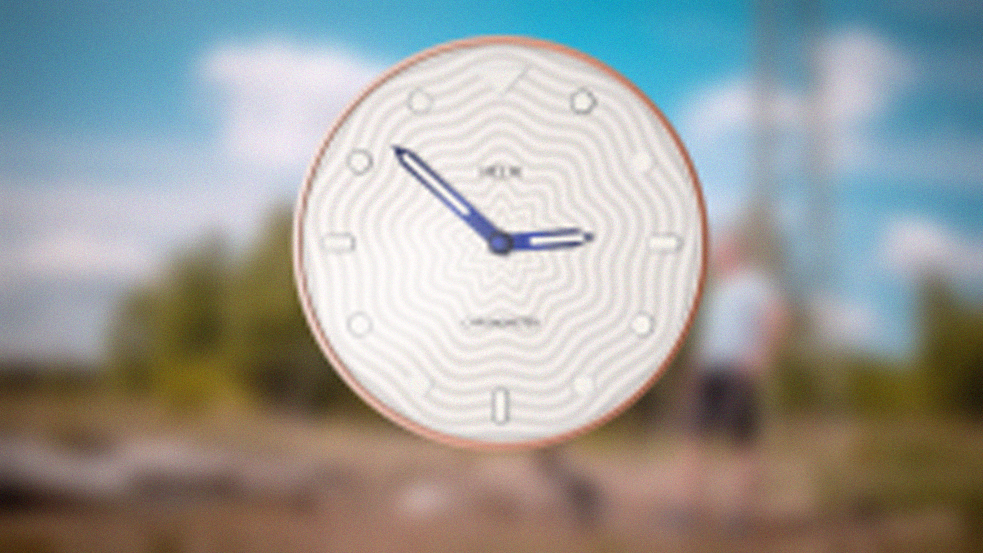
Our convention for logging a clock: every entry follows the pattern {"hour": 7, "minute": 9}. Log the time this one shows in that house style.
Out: {"hour": 2, "minute": 52}
